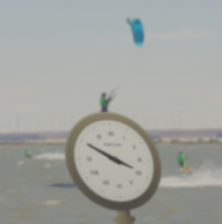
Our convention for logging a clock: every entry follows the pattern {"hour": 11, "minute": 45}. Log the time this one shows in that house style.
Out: {"hour": 3, "minute": 50}
